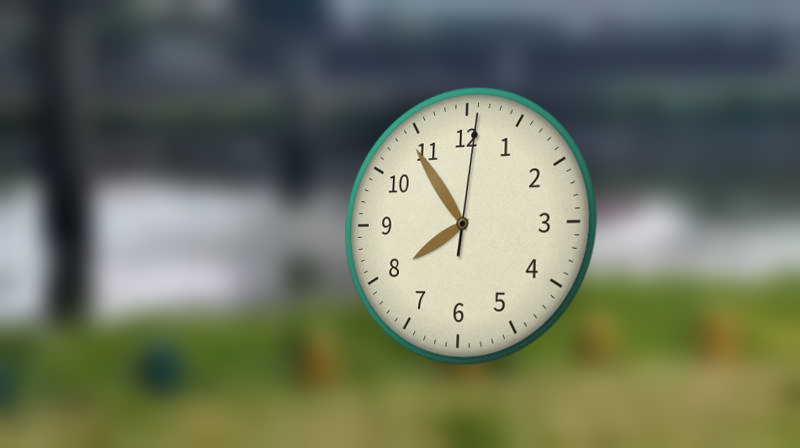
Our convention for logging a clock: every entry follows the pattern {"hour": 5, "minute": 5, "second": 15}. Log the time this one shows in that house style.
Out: {"hour": 7, "minute": 54, "second": 1}
